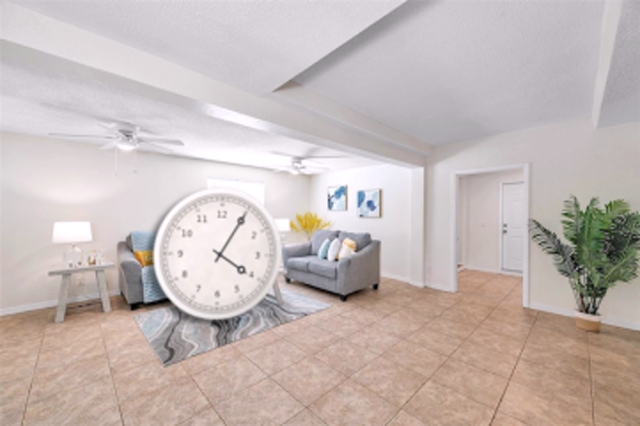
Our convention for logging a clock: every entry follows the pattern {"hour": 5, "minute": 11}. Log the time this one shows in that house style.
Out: {"hour": 4, "minute": 5}
